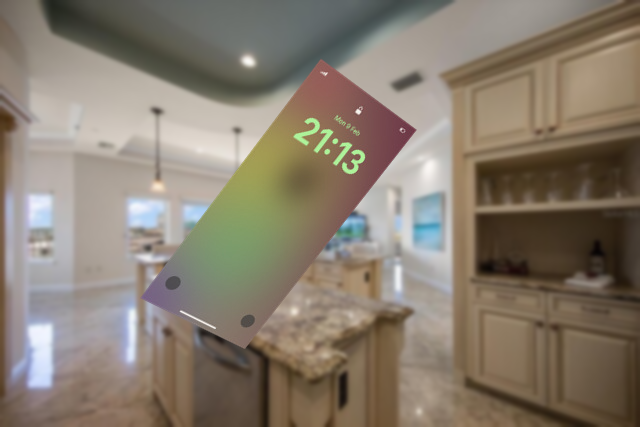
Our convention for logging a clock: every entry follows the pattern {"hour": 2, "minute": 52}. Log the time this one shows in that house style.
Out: {"hour": 21, "minute": 13}
